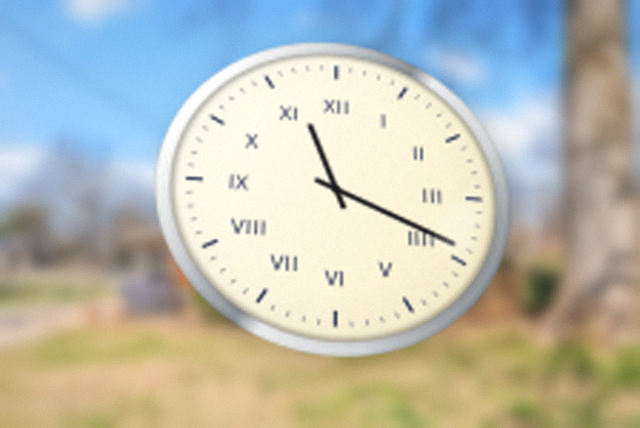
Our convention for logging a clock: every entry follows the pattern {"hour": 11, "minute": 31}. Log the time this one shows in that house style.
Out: {"hour": 11, "minute": 19}
